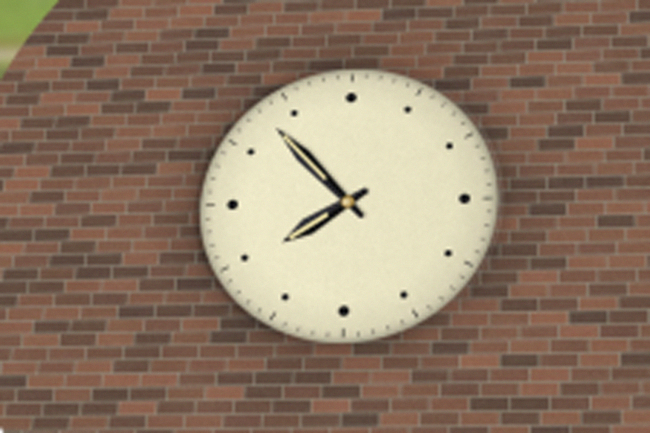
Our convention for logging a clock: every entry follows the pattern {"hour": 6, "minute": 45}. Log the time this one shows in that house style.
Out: {"hour": 7, "minute": 53}
